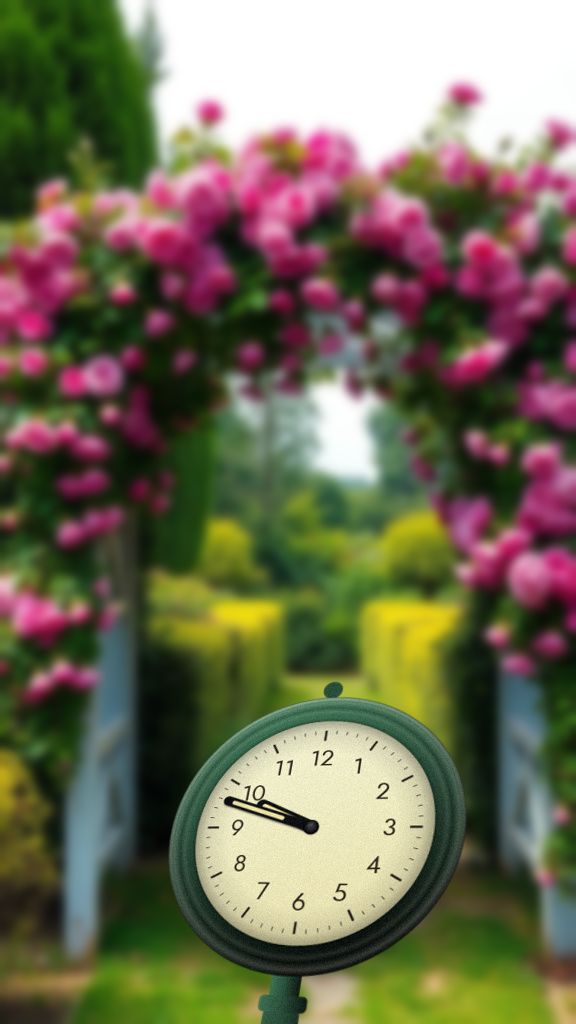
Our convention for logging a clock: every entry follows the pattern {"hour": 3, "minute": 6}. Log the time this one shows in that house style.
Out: {"hour": 9, "minute": 48}
